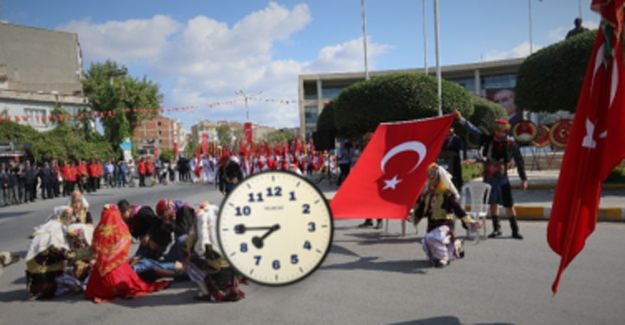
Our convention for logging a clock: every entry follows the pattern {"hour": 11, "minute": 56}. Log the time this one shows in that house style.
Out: {"hour": 7, "minute": 45}
